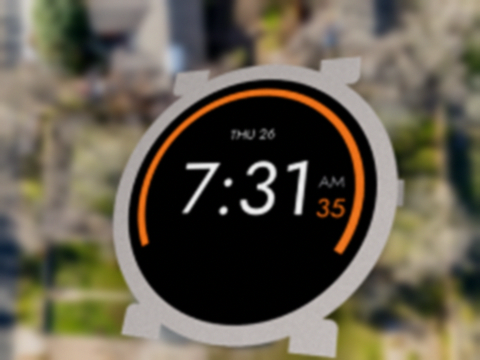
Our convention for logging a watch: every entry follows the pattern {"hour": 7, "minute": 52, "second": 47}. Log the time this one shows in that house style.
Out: {"hour": 7, "minute": 31, "second": 35}
